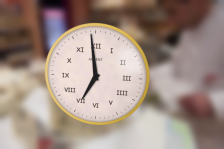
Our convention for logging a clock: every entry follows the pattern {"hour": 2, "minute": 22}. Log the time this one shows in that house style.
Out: {"hour": 6, "minute": 59}
